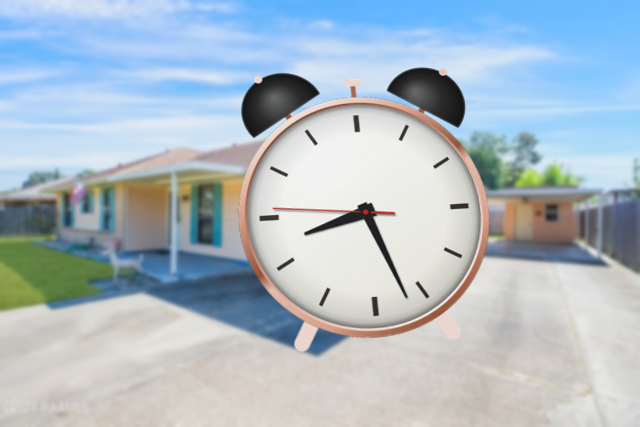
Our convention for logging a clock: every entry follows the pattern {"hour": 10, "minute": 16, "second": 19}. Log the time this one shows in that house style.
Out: {"hour": 8, "minute": 26, "second": 46}
